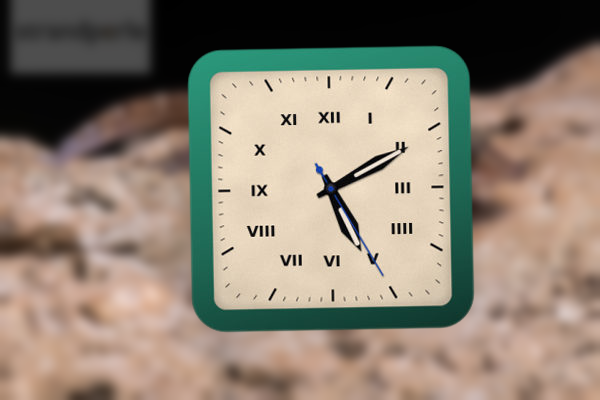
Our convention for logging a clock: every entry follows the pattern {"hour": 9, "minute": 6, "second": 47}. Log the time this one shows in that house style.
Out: {"hour": 5, "minute": 10, "second": 25}
